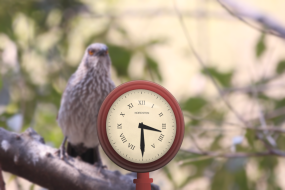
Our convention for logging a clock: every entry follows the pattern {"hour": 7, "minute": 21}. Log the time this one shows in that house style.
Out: {"hour": 3, "minute": 30}
